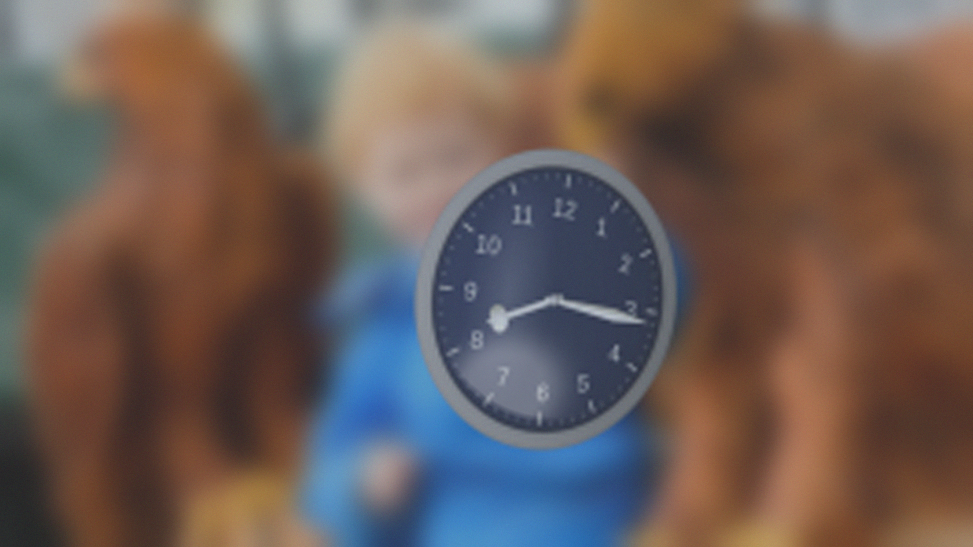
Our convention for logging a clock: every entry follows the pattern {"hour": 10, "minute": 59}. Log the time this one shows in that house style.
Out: {"hour": 8, "minute": 16}
